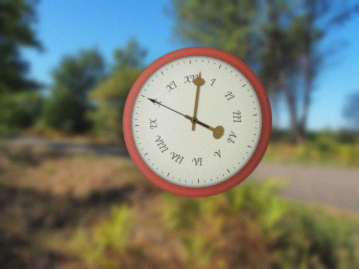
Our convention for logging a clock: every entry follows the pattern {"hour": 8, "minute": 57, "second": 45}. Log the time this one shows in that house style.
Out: {"hour": 4, "minute": 1, "second": 50}
